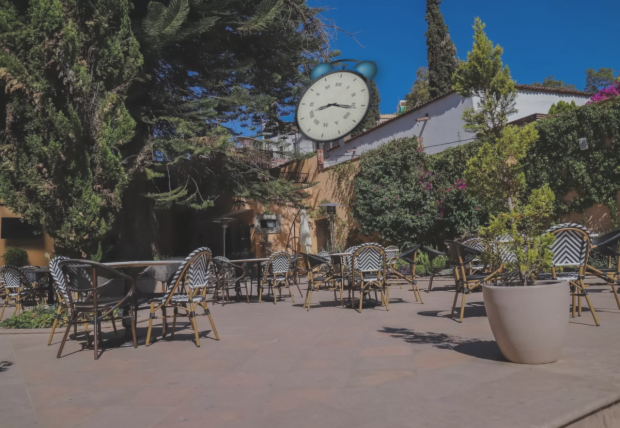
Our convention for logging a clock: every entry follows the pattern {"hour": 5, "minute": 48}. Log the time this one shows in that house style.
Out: {"hour": 8, "minute": 16}
